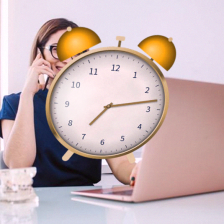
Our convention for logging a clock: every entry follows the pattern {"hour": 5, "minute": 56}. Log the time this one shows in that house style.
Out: {"hour": 7, "minute": 13}
